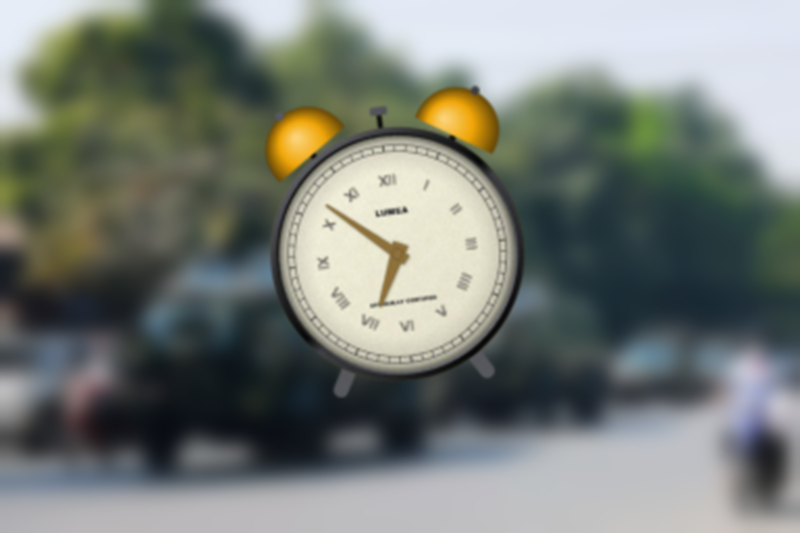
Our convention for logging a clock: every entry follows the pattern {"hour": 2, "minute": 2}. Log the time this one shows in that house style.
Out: {"hour": 6, "minute": 52}
